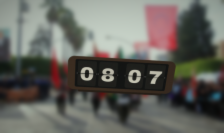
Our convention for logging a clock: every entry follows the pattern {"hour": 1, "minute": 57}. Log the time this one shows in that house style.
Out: {"hour": 8, "minute": 7}
